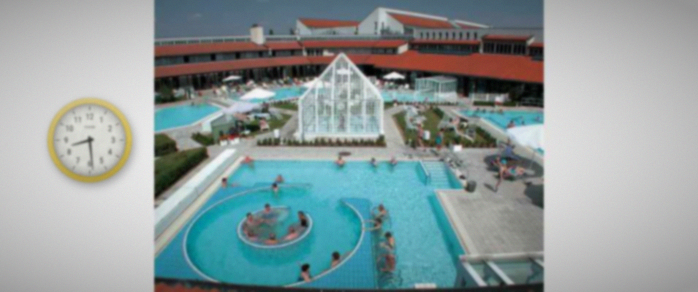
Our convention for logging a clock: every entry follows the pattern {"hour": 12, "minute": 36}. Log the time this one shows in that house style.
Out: {"hour": 8, "minute": 29}
